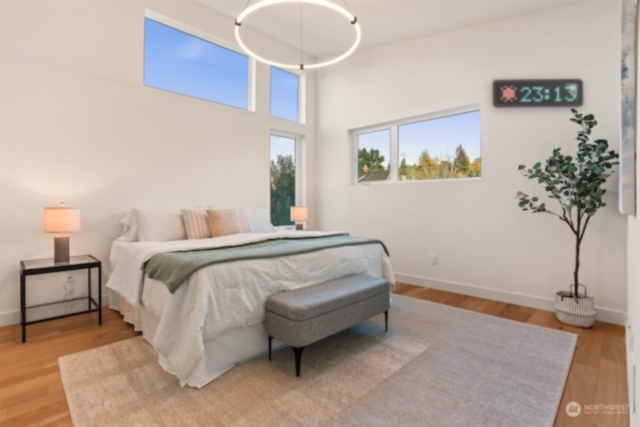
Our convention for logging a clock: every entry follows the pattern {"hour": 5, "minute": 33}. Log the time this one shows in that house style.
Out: {"hour": 23, "minute": 13}
